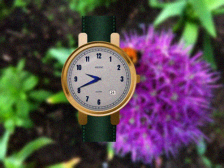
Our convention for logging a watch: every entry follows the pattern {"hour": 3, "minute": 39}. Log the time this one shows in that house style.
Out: {"hour": 9, "minute": 41}
